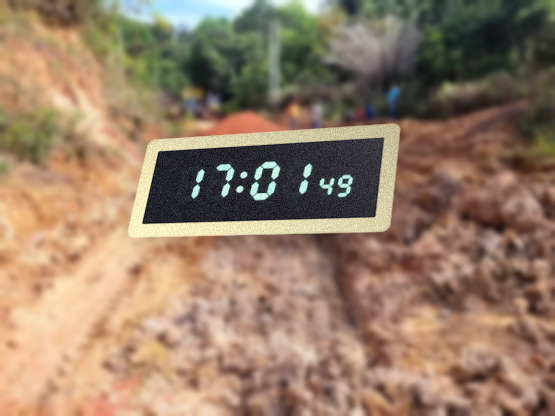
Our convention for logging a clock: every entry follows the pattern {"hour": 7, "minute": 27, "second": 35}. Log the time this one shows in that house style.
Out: {"hour": 17, "minute": 1, "second": 49}
